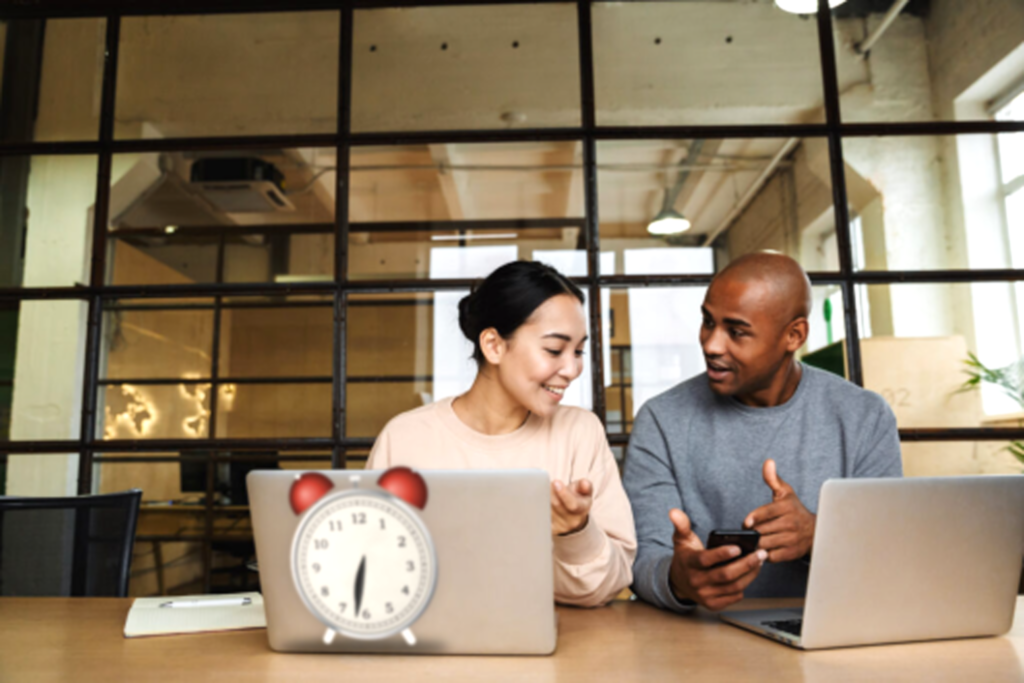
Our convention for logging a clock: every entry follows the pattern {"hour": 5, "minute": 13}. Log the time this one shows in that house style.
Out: {"hour": 6, "minute": 32}
